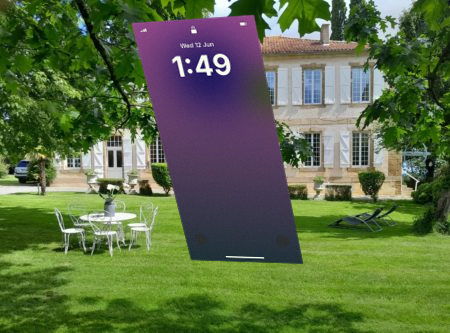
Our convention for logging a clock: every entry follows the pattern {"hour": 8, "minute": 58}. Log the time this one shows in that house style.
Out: {"hour": 1, "minute": 49}
